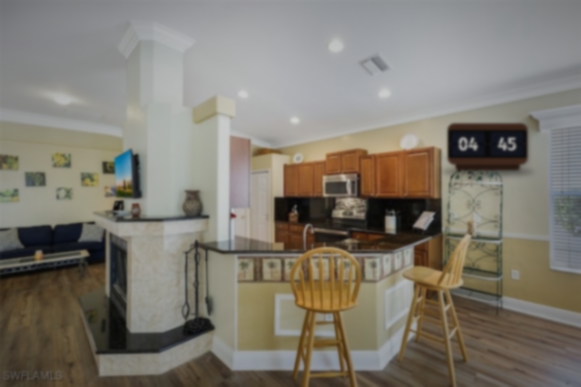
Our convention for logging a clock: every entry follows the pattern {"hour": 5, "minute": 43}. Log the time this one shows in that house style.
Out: {"hour": 4, "minute": 45}
